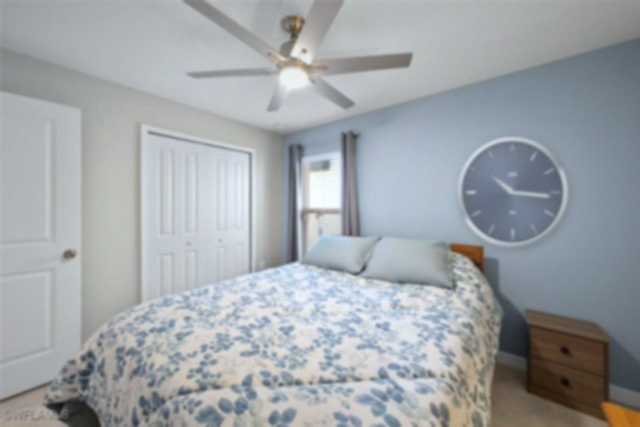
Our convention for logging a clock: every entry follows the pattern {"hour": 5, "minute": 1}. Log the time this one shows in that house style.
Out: {"hour": 10, "minute": 16}
